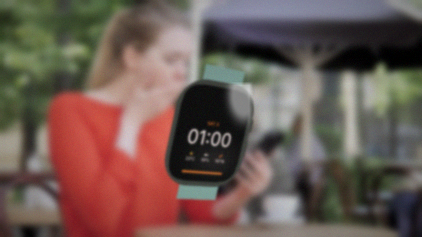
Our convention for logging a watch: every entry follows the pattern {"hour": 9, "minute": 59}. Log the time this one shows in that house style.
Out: {"hour": 1, "minute": 0}
